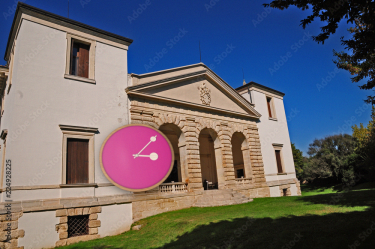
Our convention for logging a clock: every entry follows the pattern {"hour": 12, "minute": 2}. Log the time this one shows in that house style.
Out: {"hour": 3, "minute": 7}
